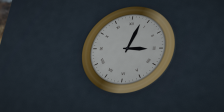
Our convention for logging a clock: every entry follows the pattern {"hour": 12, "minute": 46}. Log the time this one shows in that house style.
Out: {"hour": 3, "minute": 3}
